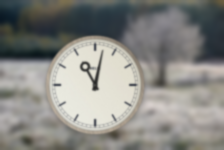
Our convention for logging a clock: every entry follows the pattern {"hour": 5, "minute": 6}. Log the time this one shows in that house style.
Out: {"hour": 11, "minute": 2}
